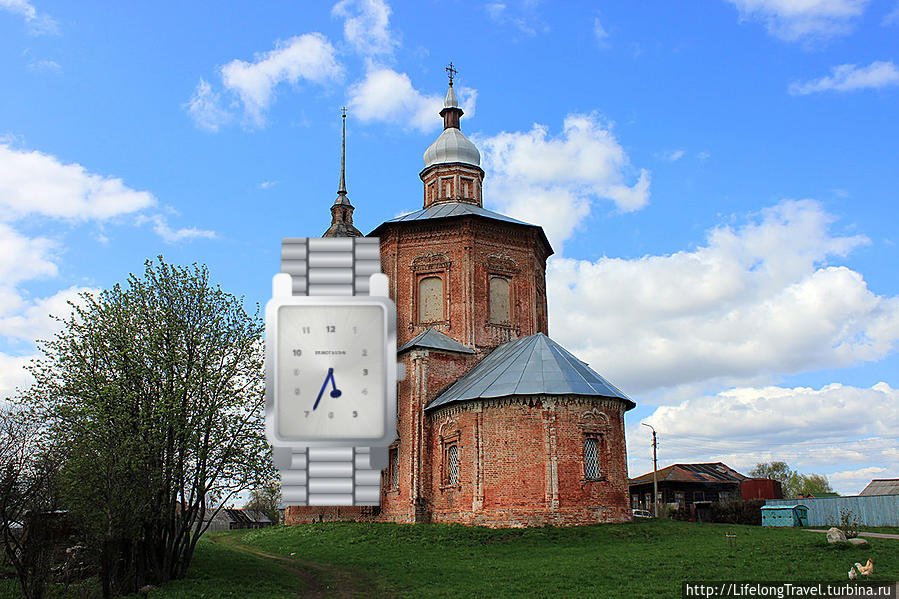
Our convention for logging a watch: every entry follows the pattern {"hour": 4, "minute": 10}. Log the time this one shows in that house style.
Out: {"hour": 5, "minute": 34}
